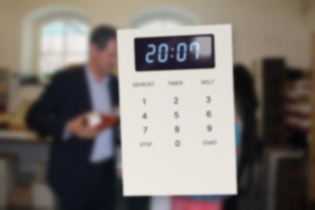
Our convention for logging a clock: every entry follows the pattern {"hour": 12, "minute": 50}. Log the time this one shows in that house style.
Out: {"hour": 20, "minute": 7}
